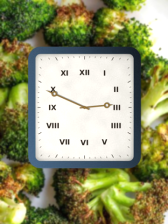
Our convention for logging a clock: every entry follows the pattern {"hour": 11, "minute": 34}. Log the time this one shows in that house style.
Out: {"hour": 2, "minute": 49}
